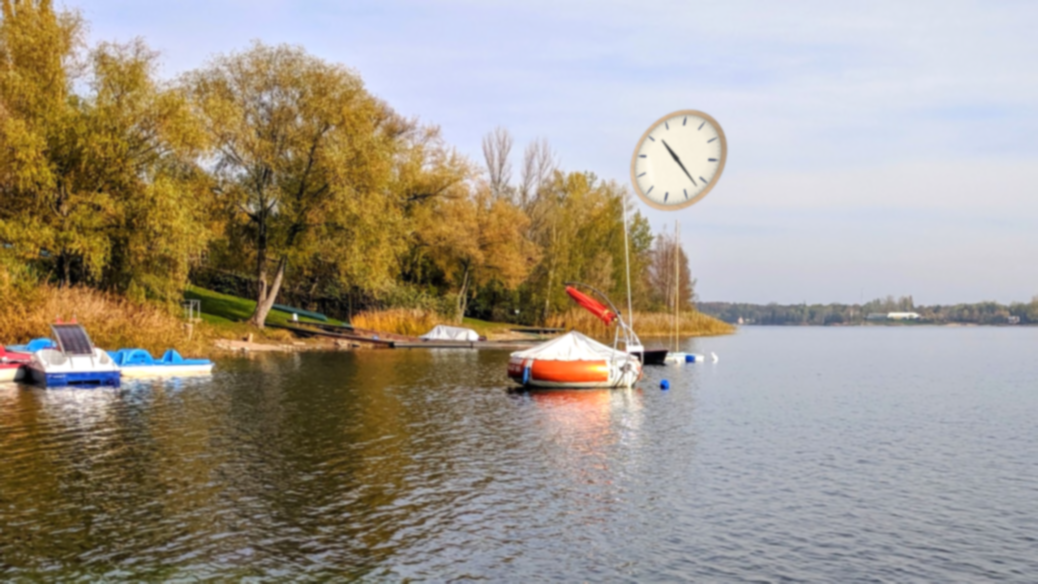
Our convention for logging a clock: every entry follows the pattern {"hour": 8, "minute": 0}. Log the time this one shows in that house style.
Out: {"hour": 10, "minute": 22}
